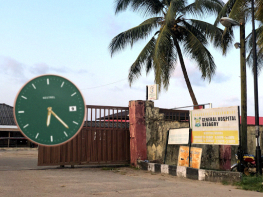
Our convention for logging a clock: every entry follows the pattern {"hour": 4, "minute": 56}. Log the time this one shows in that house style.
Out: {"hour": 6, "minute": 23}
